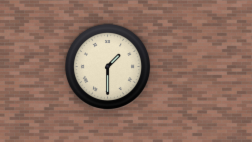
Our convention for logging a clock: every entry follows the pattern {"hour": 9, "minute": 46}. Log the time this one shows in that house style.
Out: {"hour": 1, "minute": 30}
